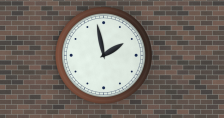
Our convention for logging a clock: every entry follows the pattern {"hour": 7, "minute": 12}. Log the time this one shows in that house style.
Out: {"hour": 1, "minute": 58}
